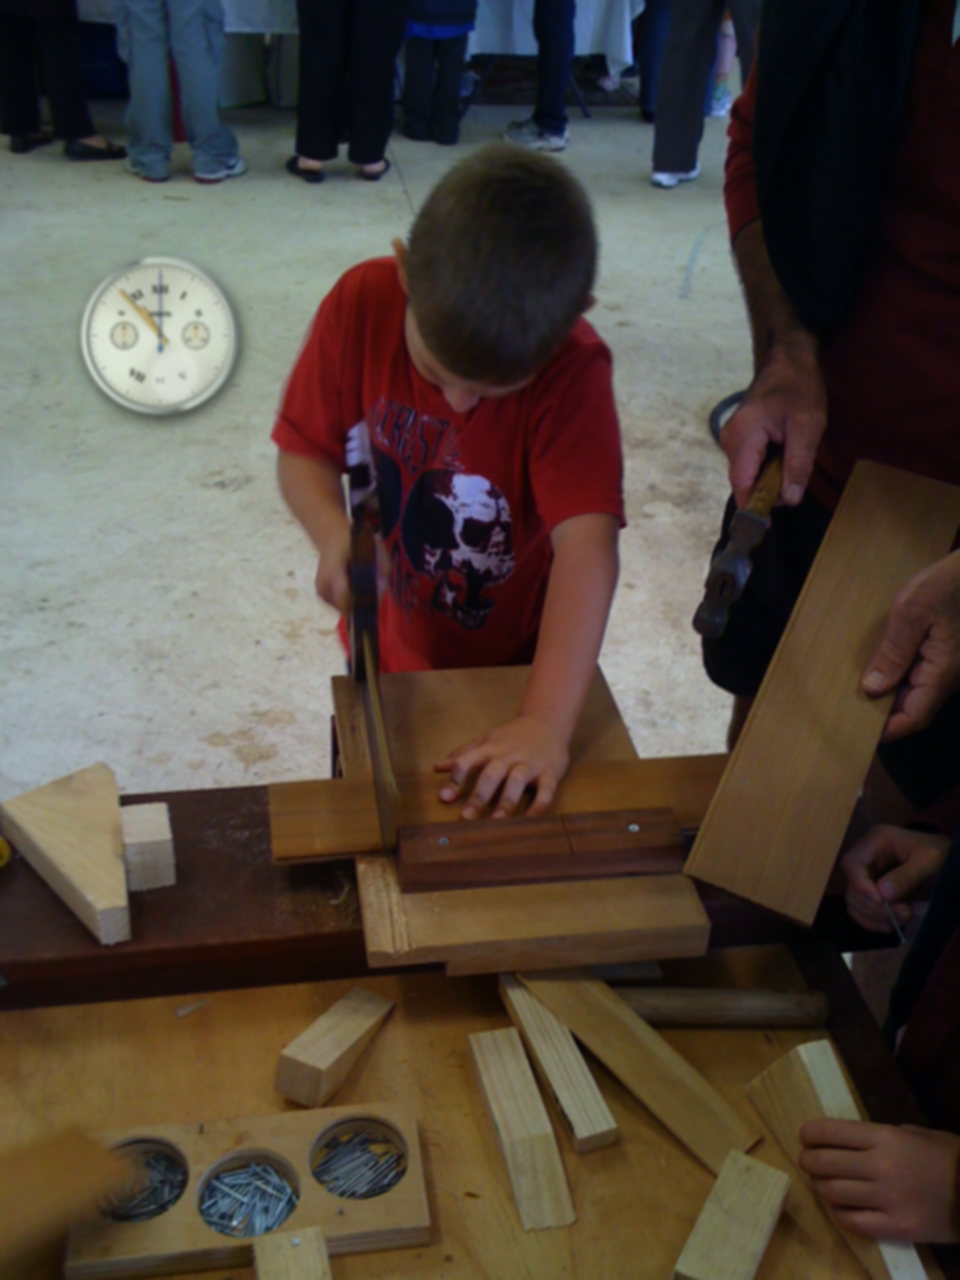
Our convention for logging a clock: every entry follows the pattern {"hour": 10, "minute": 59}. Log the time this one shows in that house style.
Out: {"hour": 10, "minute": 53}
